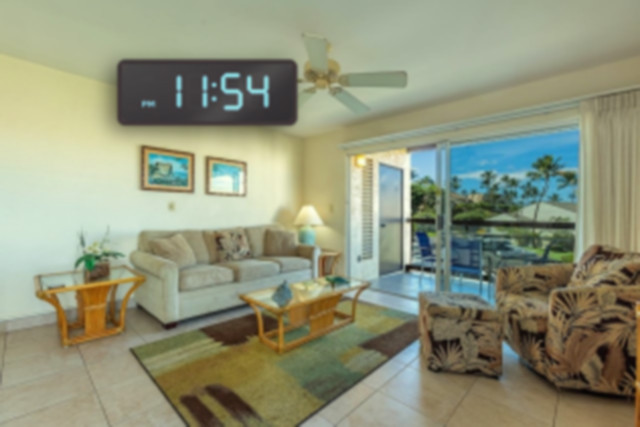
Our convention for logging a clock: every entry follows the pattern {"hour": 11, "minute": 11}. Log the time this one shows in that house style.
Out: {"hour": 11, "minute": 54}
